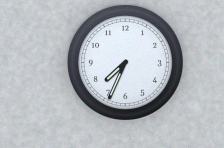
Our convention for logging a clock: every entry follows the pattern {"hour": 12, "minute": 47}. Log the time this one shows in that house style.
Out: {"hour": 7, "minute": 34}
